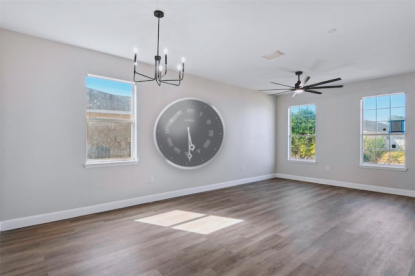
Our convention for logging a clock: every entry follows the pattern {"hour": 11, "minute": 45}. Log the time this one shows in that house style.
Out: {"hour": 5, "minute": 29}
